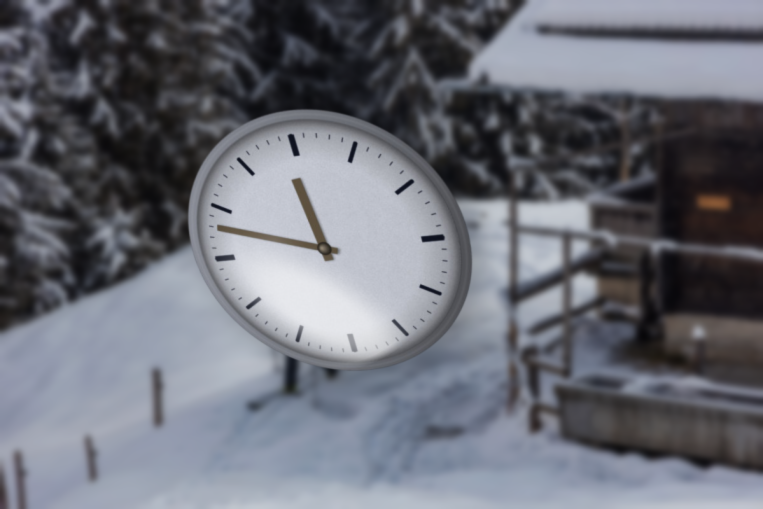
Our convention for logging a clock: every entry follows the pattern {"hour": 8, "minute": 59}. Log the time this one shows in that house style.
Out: {"hour": 11, "minute": 48}
